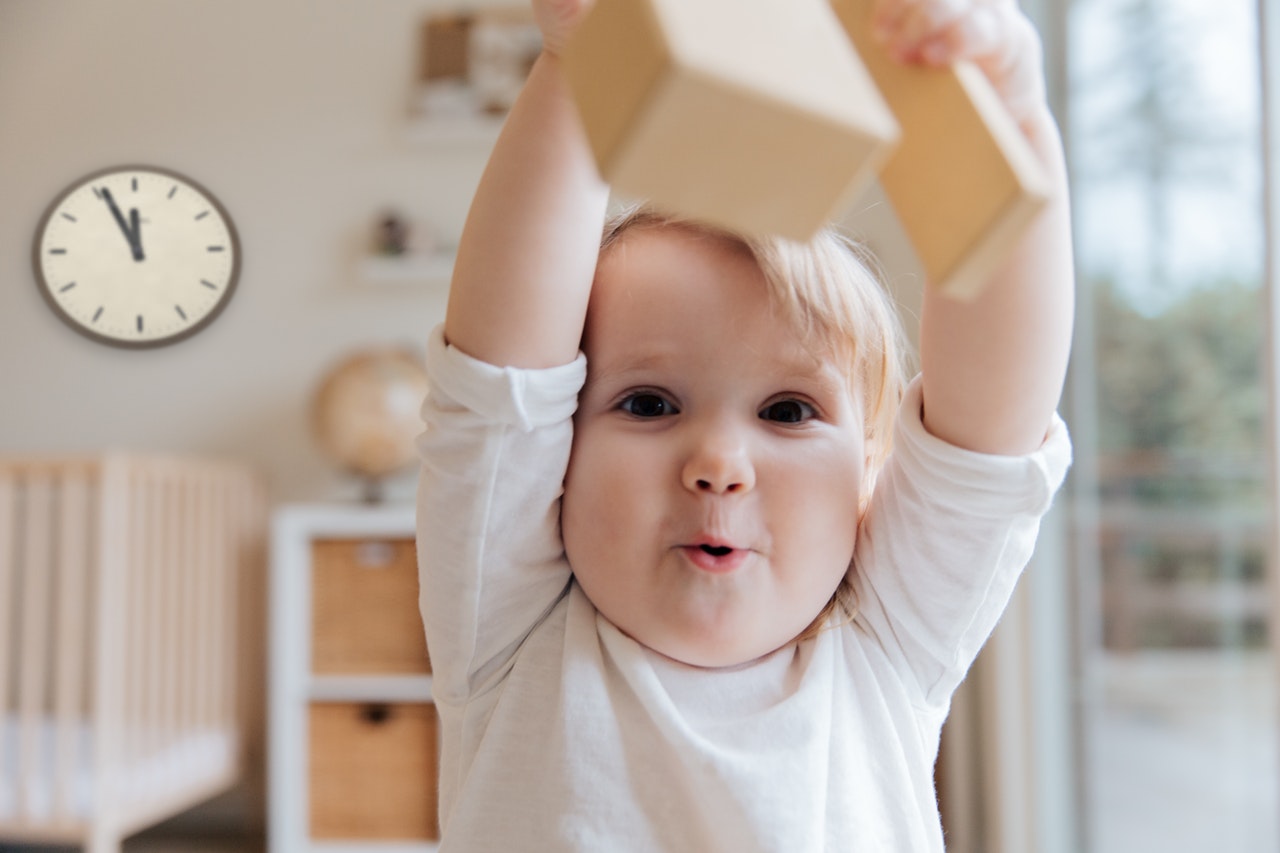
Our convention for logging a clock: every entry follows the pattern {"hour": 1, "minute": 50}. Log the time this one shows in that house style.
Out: {"hour": 11, "minute": 56}
